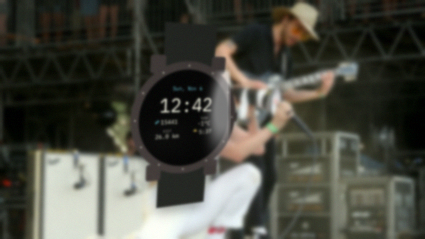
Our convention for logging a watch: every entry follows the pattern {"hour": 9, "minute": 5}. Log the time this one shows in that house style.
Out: {"hour": 12, "minute": 42}
